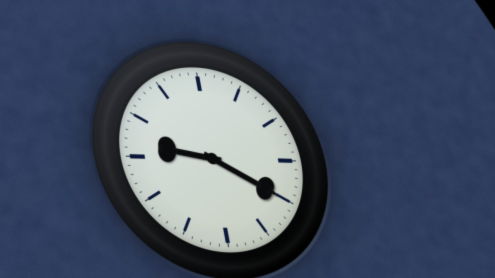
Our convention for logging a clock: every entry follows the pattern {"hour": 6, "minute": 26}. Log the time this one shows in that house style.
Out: {"hour": 9, "minute": 20}
